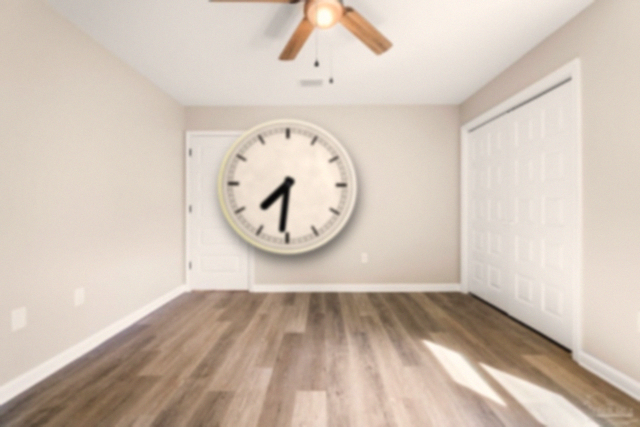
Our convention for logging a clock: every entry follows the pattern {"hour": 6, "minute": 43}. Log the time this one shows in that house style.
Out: {"hour": 7, "minute": 31}
